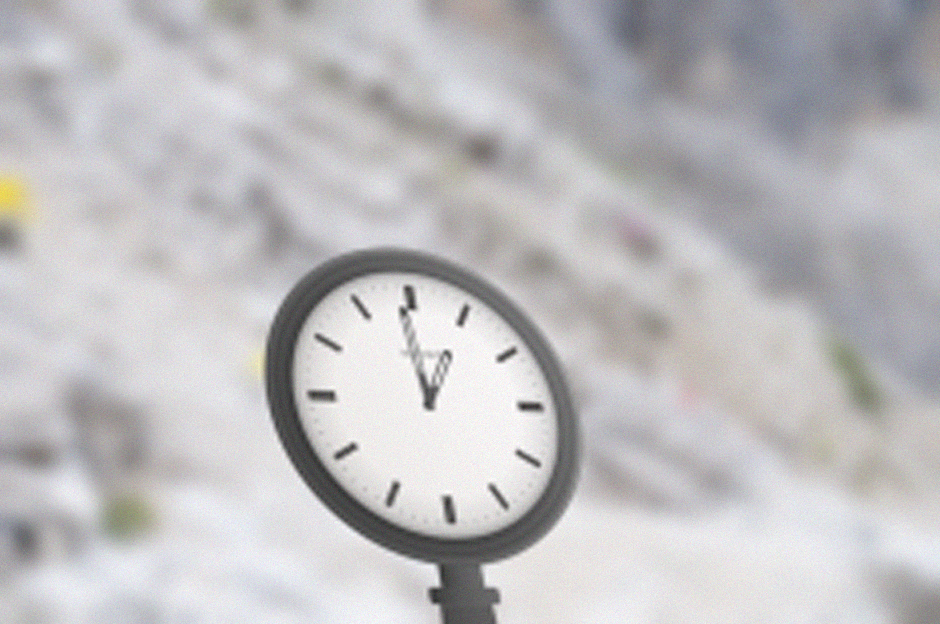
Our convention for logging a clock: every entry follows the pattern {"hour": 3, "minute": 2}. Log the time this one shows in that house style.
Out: {"hour": 12, "minute": 59}
